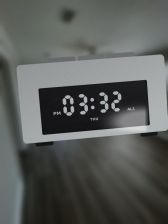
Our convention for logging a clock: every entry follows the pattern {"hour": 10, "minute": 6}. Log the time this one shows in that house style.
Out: {"hour": 3, "minute": 32}
